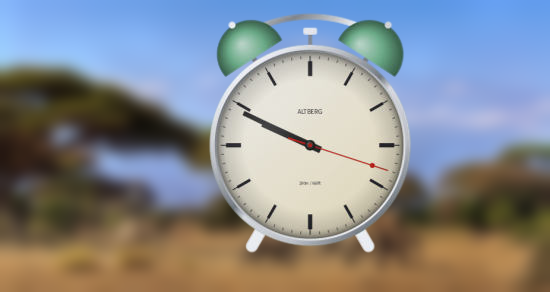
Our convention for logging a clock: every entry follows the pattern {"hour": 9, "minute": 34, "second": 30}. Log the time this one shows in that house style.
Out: {"hour": 9, "minute": 49, "second": 18}
